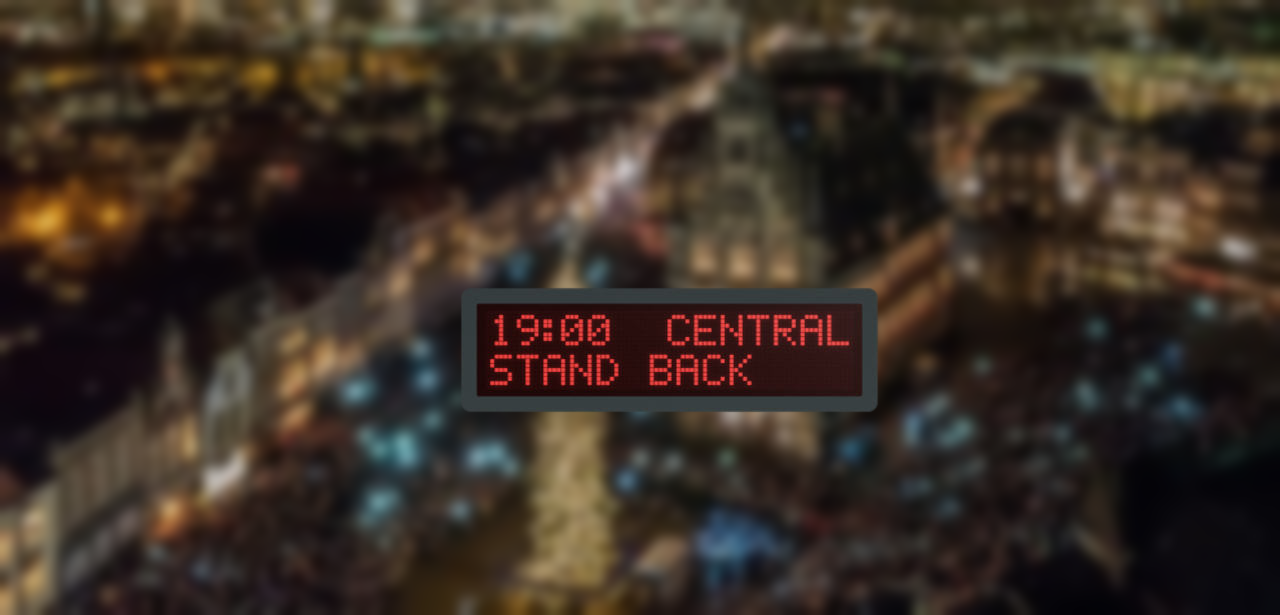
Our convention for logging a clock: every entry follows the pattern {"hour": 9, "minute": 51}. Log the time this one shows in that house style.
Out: {"hour": 19, "minute": 0}
